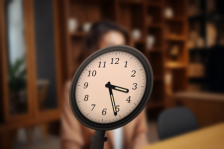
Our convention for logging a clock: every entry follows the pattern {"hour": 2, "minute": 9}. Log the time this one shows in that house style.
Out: {"hour": 3, "minute": 26}
